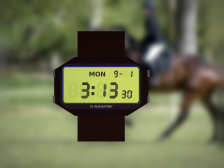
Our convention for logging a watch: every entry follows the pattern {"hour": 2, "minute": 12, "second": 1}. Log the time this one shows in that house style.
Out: {"hour": 3, "minute": 13, "second": 30}
